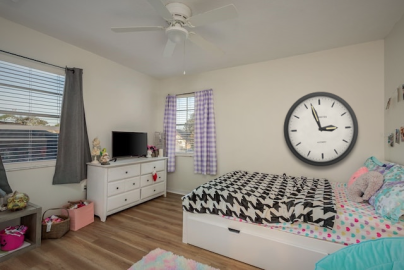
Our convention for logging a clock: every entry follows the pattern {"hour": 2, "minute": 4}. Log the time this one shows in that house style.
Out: {"hour": 2, "minute": 57}
